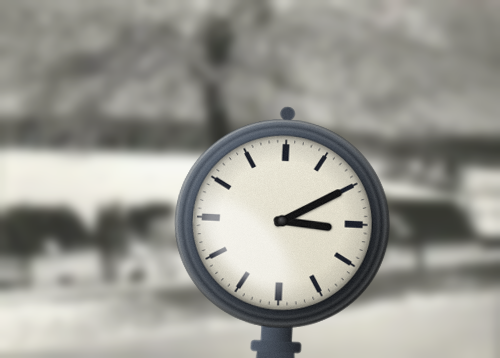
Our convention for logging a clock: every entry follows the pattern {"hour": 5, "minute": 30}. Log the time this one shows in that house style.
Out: {"hour": 3, "minute": 10}
